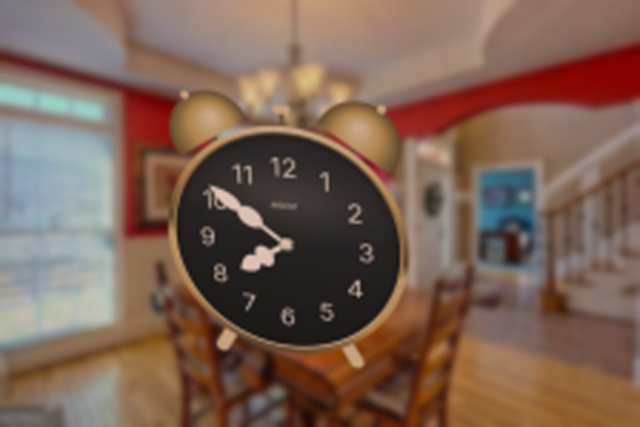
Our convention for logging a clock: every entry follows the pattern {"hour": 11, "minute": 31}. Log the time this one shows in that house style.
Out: {"hour": 7, "minute": 51}
